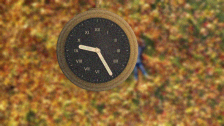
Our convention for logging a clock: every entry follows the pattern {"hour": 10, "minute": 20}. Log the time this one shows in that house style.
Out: {"hour": 9, "minute": 25}
